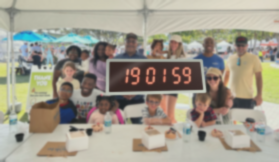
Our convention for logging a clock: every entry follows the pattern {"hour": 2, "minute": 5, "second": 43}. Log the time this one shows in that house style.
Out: {"hour": 19, "minute": 1, "second": 59}
